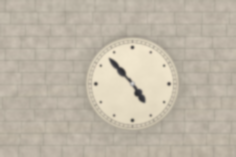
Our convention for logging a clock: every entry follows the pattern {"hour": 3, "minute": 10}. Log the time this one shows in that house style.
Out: {"hour": 4, "minute": 53}
